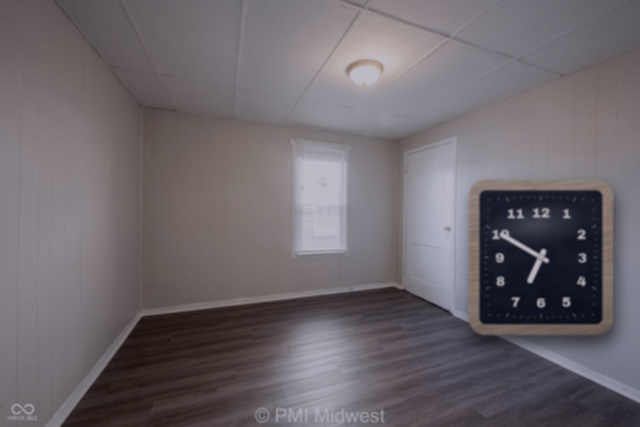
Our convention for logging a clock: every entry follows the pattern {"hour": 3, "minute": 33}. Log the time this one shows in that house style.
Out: {"hour": 6, "minute": 50}
